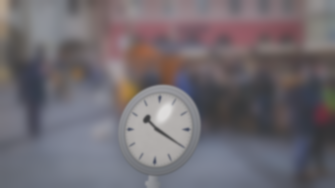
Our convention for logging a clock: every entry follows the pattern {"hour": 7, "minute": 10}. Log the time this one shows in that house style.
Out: {"hour": 10, "minute": 20}
